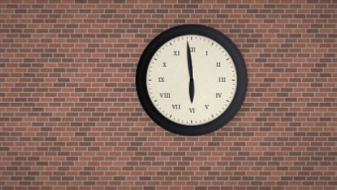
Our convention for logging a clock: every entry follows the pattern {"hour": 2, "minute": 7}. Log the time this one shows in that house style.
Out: {"hour": 5, "minute": 59}
